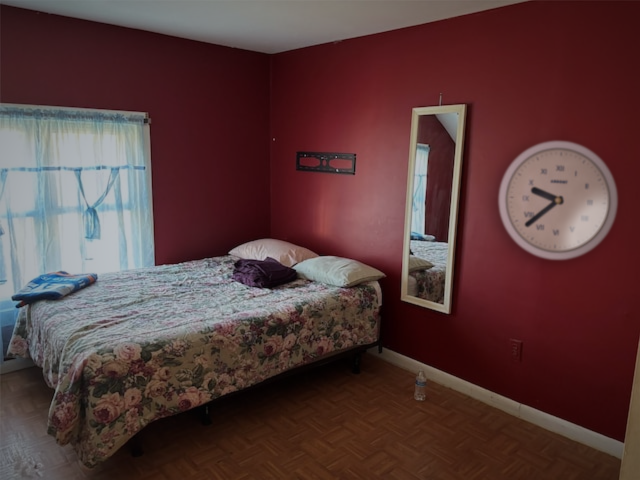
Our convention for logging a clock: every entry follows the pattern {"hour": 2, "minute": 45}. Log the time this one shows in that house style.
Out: {"hour": 9, "minute": 38}
